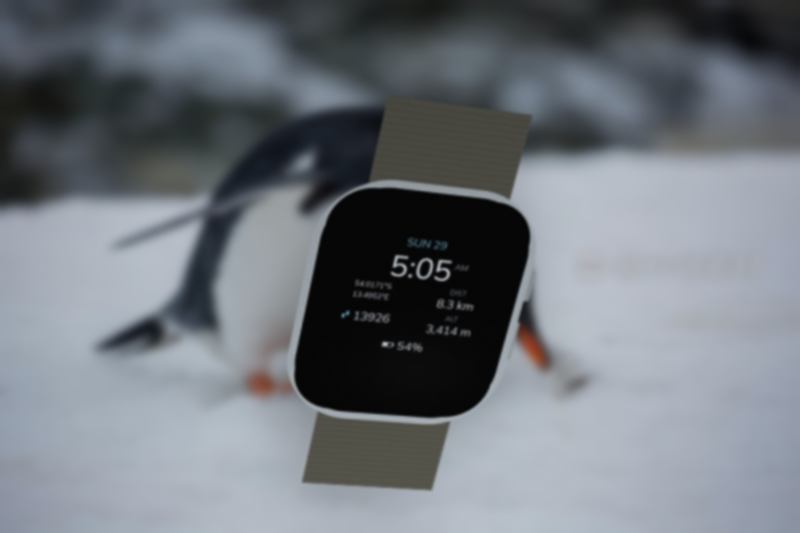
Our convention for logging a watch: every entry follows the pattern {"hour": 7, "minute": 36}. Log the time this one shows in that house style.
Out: {"hour": 5, "minute": 5}
